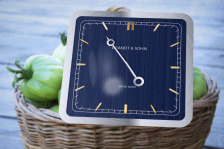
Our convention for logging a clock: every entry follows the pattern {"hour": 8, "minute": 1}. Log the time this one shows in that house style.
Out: {"hour": 4, "minute": 54}
